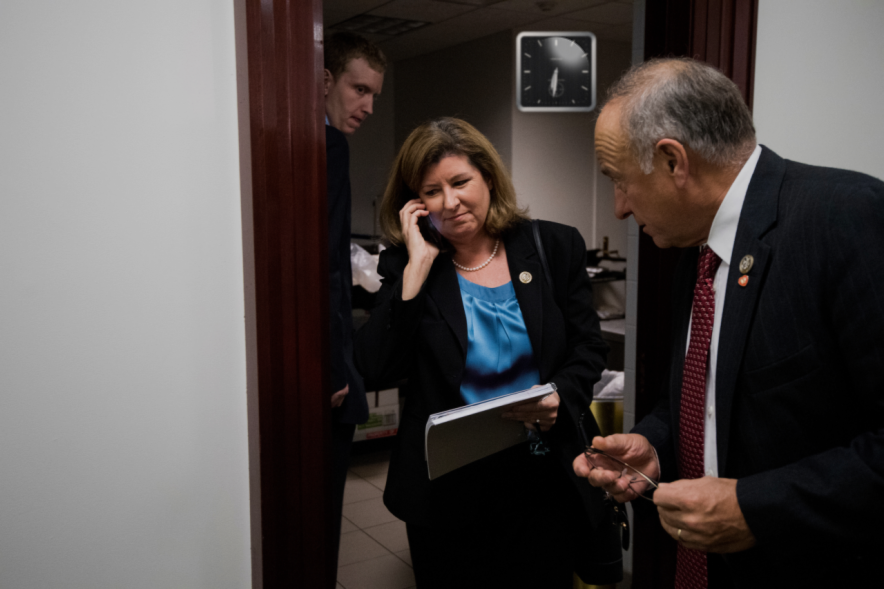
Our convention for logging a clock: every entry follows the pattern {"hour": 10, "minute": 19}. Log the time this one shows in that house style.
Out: {"hour": 6, "minute": 31}
